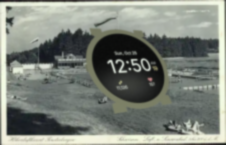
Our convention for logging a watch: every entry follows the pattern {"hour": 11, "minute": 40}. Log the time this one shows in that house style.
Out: {"hour": 12, "minute": 50}
